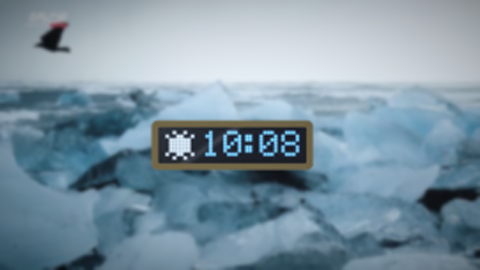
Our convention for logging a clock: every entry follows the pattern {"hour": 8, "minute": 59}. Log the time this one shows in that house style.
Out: {"hour": 10, "minute": 8}
